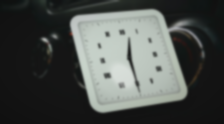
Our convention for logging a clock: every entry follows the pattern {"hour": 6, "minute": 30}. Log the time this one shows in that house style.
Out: {"hour": 12, "minute": 30}
